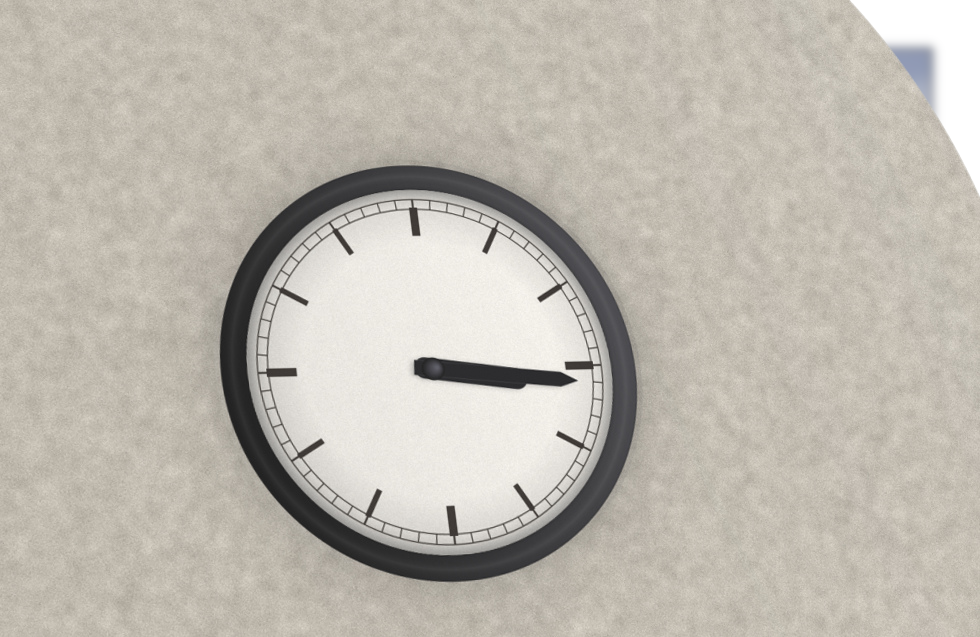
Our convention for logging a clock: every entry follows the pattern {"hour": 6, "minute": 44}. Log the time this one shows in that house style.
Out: {"hour": 3, "minute": 16}
